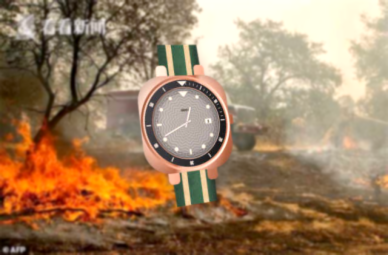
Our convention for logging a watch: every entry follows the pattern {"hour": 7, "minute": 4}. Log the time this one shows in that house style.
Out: {"hour": 12, "minute": 41}
